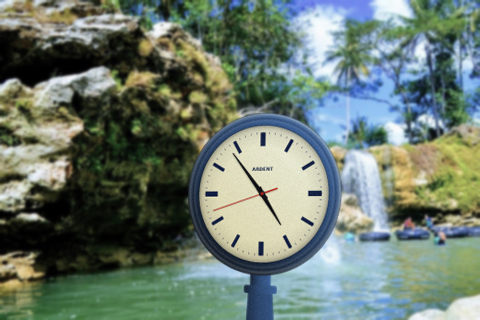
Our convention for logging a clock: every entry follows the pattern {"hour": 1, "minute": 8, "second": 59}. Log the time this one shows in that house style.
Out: {"hour": 4, "minute": 53, "second": 42}
